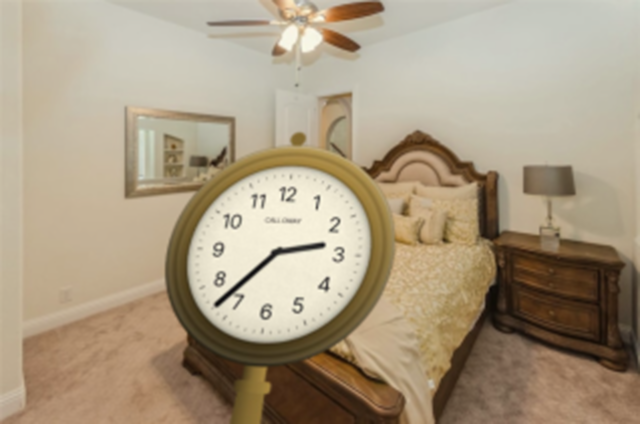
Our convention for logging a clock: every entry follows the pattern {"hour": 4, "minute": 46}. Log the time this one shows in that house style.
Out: {"hour": 2, "minute": 37}
